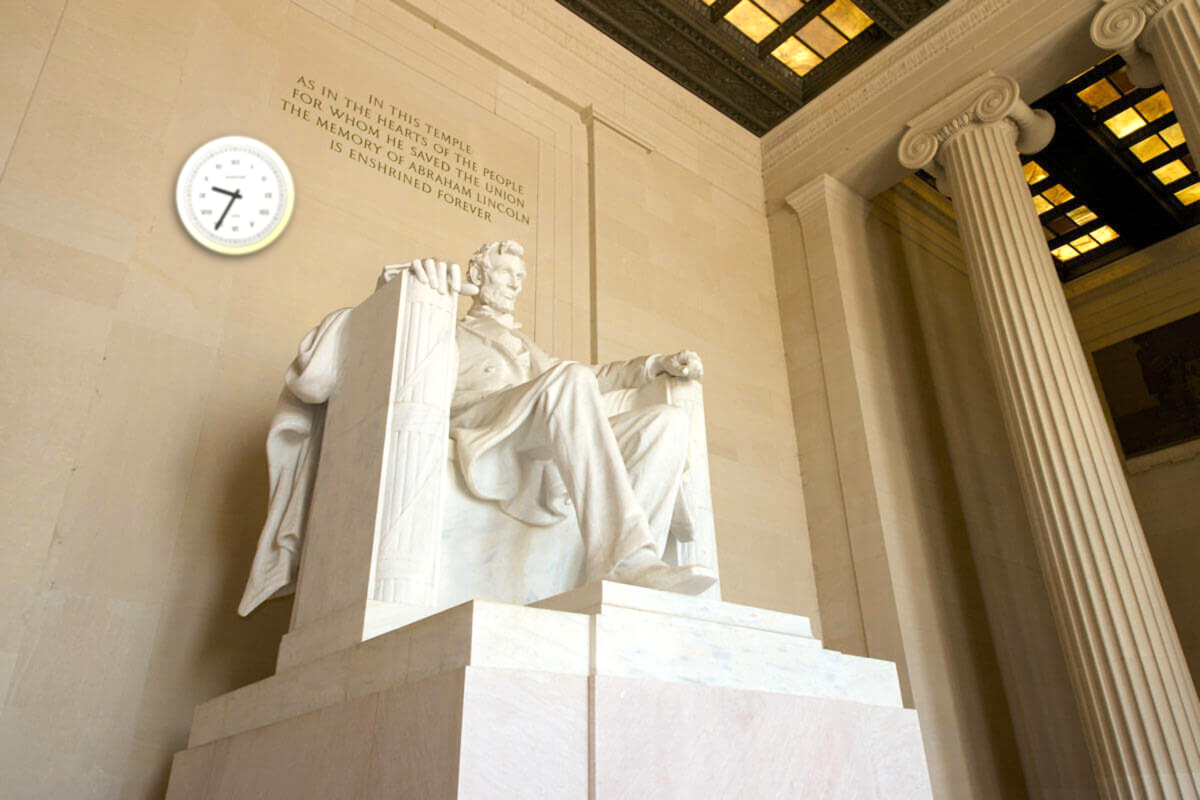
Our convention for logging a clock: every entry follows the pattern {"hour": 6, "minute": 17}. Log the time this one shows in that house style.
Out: {"hour": 9, "minute": 35}
